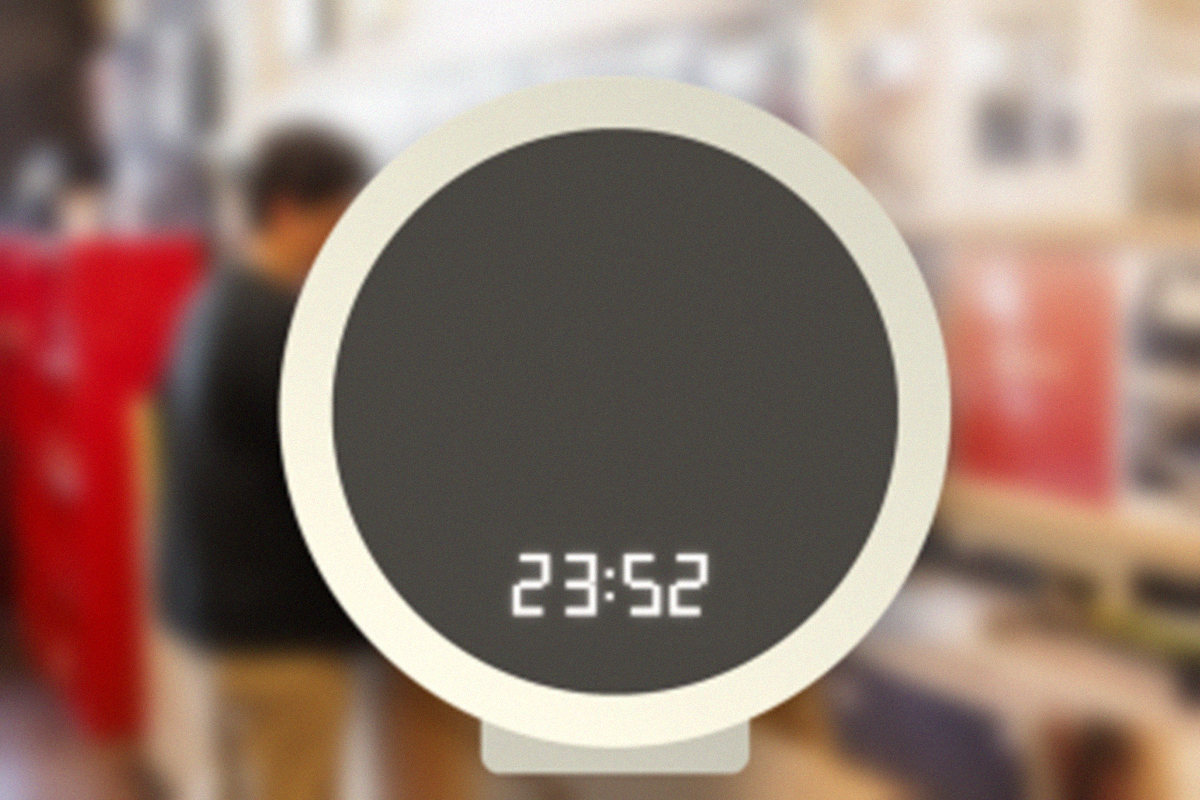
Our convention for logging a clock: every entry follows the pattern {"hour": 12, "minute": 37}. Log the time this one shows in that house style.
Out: {"hour": 23, "minute": 52}
